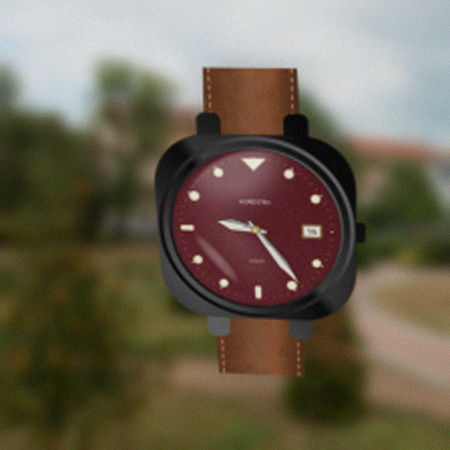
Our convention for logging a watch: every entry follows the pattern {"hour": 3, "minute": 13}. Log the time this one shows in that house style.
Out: {"hour": 9, "minute": 24}
